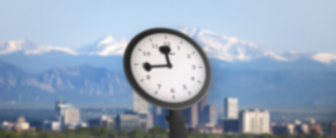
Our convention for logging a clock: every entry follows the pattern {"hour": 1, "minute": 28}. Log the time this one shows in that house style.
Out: {"hour": 11, "minute": 44}
